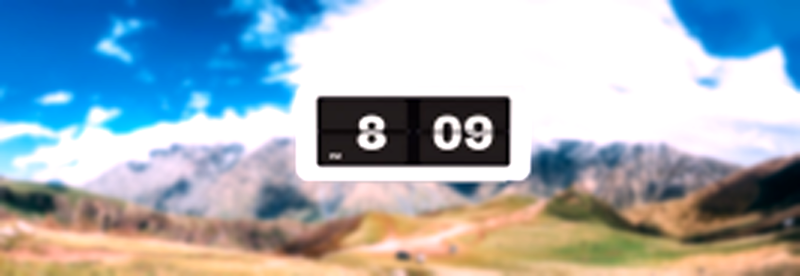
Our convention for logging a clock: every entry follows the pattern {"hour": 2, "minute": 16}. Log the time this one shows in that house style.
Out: {"hour": 8, "minute": 9}
